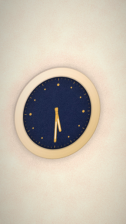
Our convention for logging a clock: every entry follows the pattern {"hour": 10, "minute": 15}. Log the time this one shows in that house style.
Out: {"hour": 5, "minute": 30}
